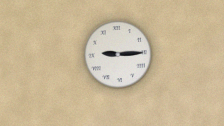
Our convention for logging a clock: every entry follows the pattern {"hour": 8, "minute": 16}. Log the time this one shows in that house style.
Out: {"hour": 9, "minute": 15}
